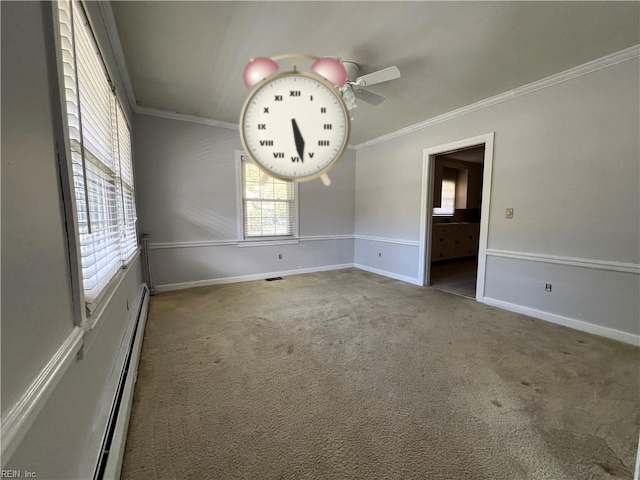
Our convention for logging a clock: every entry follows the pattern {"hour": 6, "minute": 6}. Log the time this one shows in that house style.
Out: {"hour": 5, "minute": 28}
